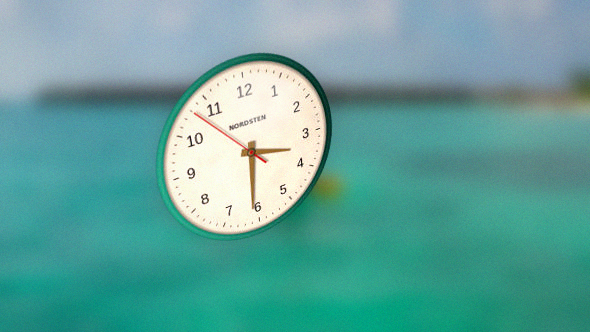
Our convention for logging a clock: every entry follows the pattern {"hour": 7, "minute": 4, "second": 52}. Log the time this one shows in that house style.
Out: {"hour": 3, "minute": 30, "second": 53}
